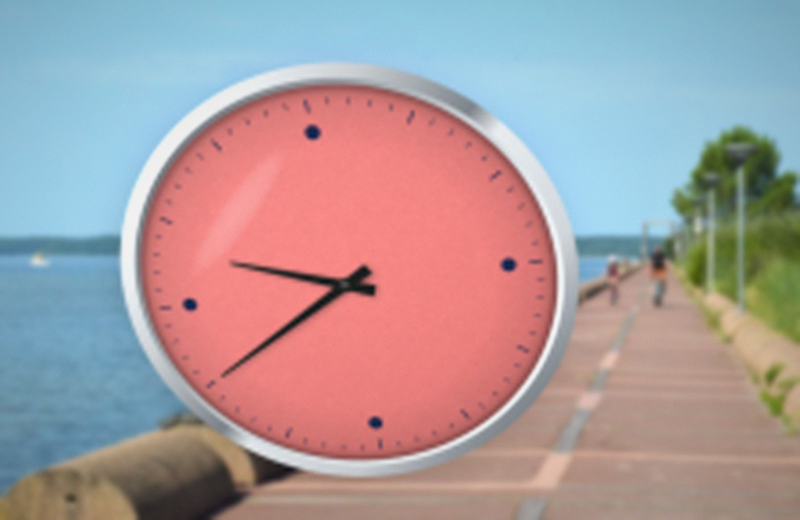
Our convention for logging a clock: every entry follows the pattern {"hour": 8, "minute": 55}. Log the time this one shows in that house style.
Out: {"hour": 9, "minute": 40}
